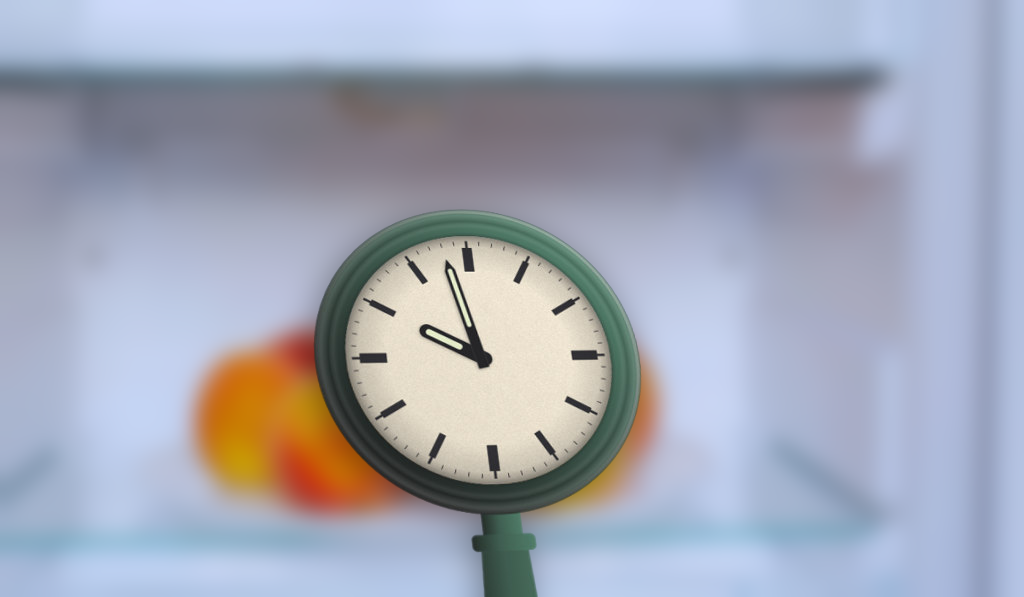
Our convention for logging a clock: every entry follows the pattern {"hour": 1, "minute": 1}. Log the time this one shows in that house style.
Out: {"hour": 9, "minute": 58}
